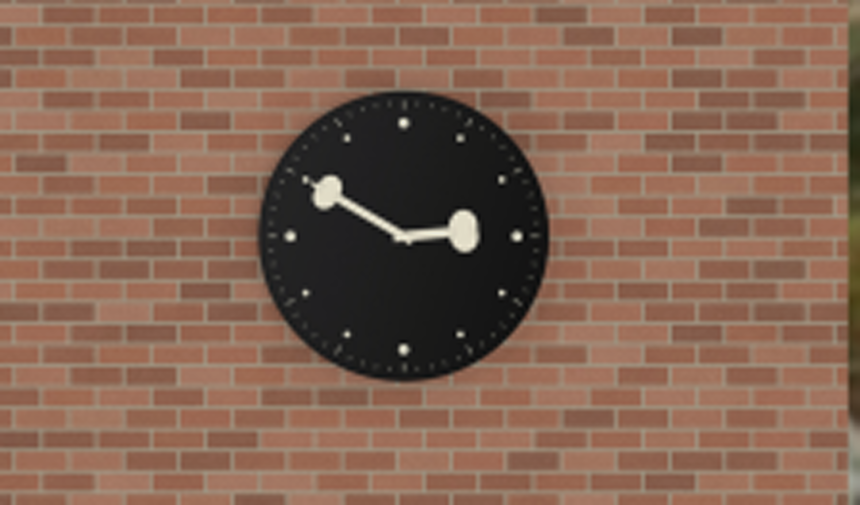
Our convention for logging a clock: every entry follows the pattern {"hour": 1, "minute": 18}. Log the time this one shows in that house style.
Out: {"hour": 2, "minute": 50}
